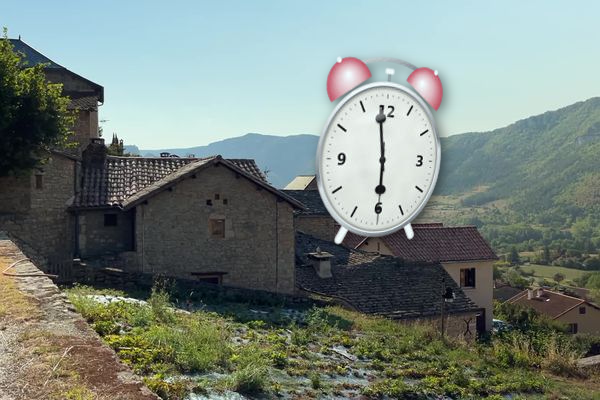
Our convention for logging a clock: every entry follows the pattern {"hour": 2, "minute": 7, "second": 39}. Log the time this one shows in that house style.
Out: {"hour": 5, "minute": 58, "second": 30}
